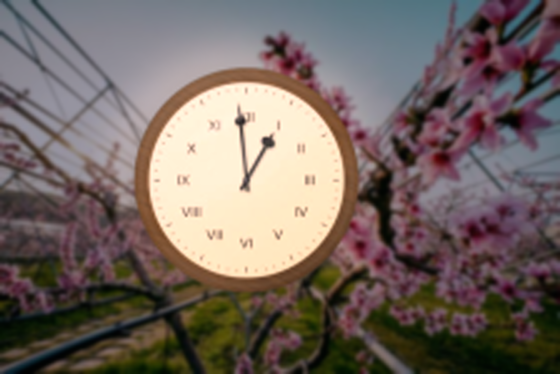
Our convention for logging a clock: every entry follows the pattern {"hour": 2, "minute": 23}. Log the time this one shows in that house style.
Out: {"hour": 12, "minute": 59}
